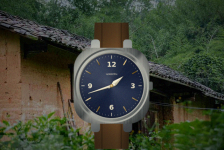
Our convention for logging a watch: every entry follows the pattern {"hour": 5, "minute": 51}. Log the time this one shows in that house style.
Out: {"hour": 1, "minute": 42}
